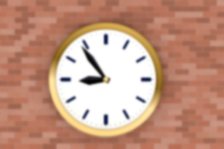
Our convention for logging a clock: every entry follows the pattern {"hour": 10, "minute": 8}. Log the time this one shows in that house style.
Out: {"hour": 8, "minute": 54}
